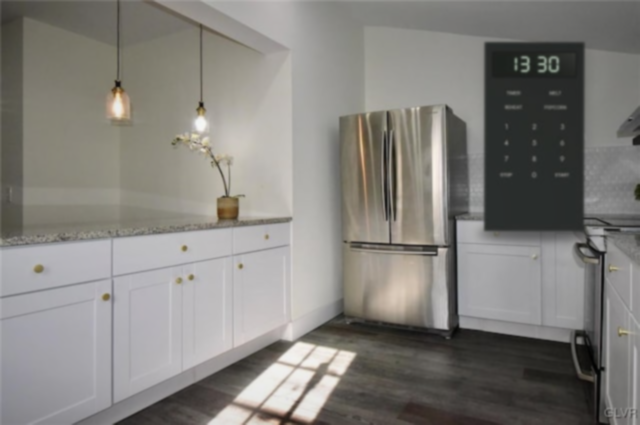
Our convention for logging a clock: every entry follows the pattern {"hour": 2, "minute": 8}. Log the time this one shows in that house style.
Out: {"hour": 13, "minute": 30}
